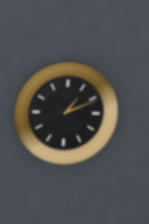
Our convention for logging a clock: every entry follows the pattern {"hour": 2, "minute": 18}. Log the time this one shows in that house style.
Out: {"hour": 1, "minute": 11}
